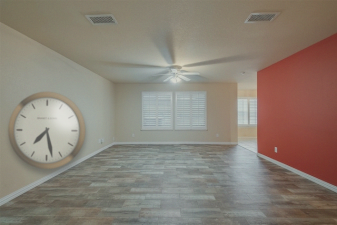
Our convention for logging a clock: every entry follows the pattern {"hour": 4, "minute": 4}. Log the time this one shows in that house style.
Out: {"hour": 7, "minute": 28}
